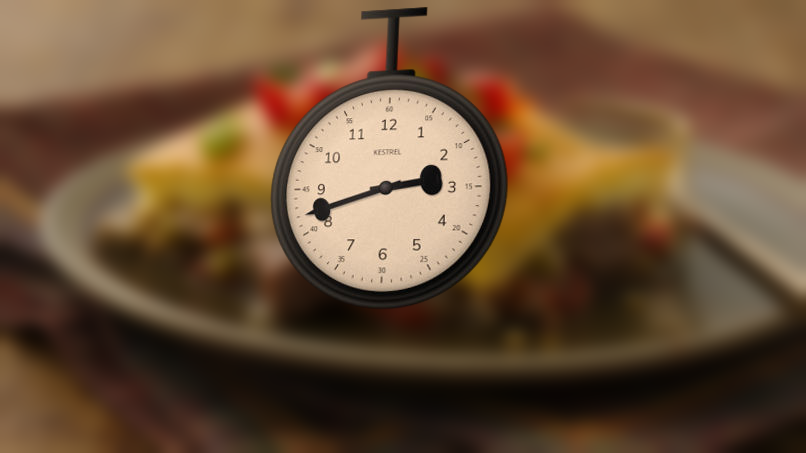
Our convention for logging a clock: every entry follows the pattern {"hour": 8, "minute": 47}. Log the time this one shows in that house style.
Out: {"hour": 2, "minute": 42}
